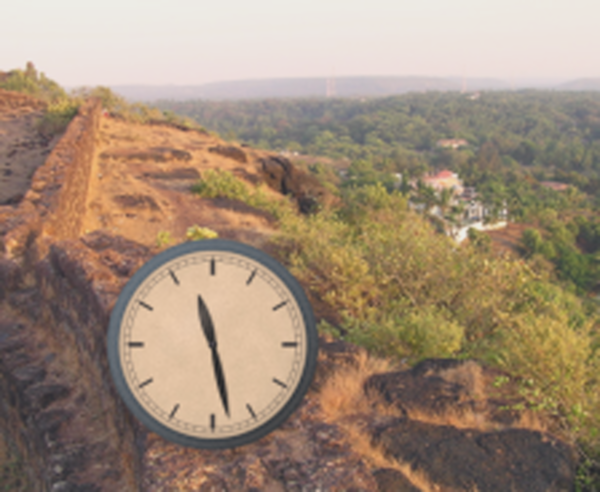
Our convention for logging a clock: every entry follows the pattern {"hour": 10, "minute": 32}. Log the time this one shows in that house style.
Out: {"hour": 11, "minute": 28}
